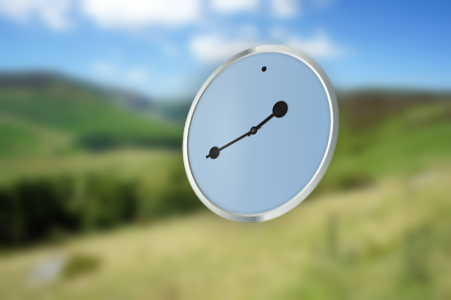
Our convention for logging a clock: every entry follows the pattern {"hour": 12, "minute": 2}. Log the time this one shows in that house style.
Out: {"hour": 1, "minute": 40}
